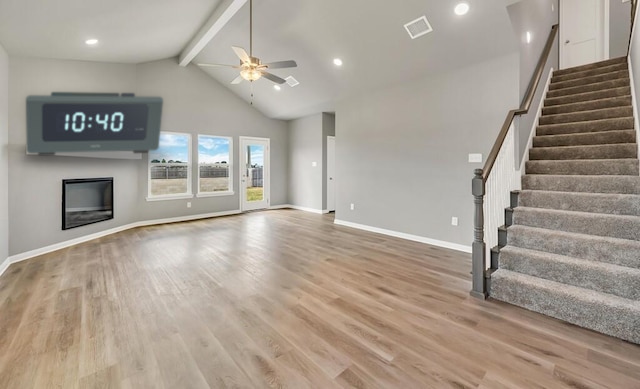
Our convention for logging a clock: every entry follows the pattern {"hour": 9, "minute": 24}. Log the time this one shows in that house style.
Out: {"hour": 10, "minute": 40}
